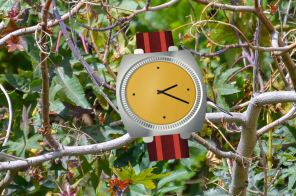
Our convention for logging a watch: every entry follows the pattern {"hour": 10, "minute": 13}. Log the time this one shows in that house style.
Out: {"hour": 2, "minute": 20}
